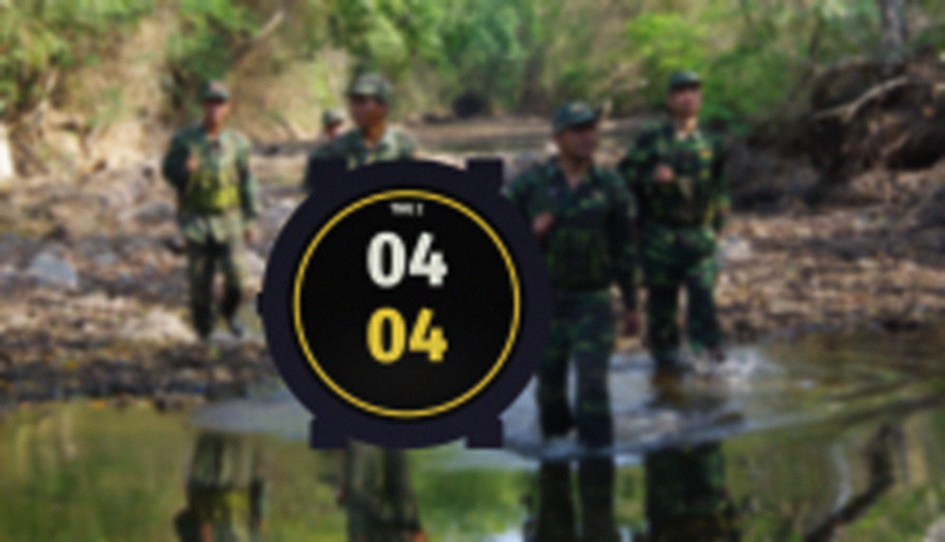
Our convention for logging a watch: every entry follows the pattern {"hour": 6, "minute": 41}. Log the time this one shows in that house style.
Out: {"hour": 4, "minute": 4}
